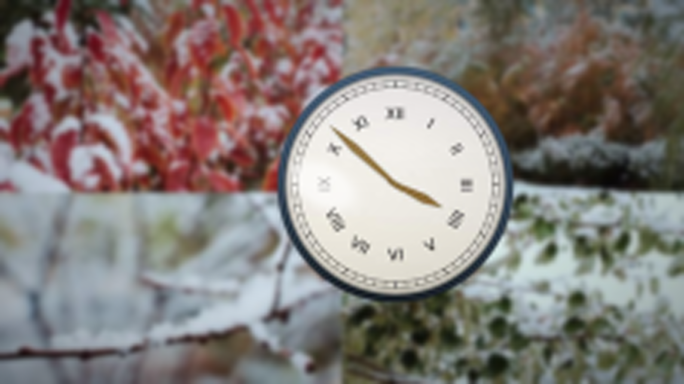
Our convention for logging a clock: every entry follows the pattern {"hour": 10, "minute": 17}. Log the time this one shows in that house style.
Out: {"hour": 3, "minute": 52}
